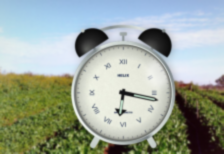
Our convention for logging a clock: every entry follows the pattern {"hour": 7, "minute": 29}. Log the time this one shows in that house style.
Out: {"hour": 6, "minute": 17}
